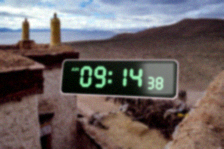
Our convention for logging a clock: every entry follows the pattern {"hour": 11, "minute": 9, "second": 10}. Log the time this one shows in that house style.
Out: {"hour": 9, "minute": 14, "second": 38}
